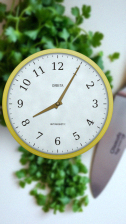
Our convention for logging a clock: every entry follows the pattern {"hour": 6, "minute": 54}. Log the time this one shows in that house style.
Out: {"hour": 8, "minute": 5}
